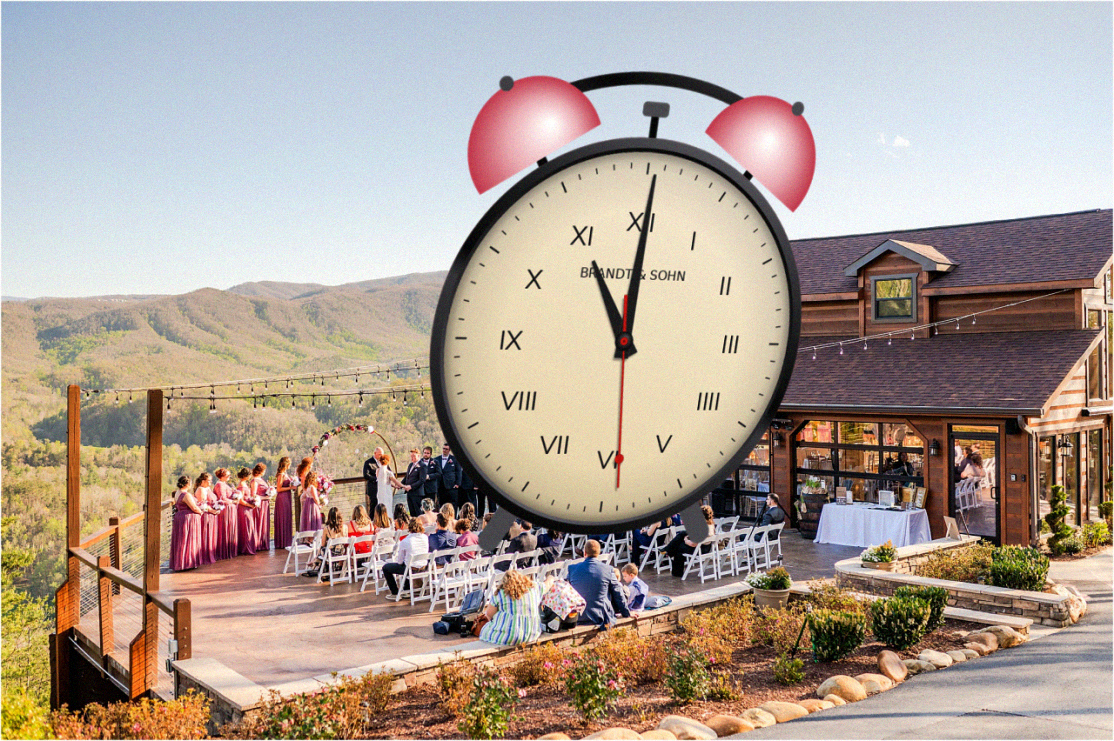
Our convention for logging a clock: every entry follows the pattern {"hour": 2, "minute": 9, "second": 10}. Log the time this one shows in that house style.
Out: {"hour": 11, "minute": 0, "second": 29}
